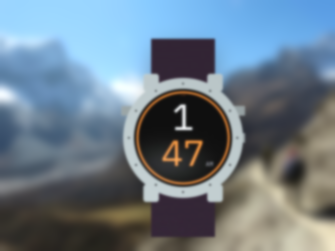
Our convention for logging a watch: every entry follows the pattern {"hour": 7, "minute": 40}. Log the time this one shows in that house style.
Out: {"hour": 1, "minute": 47}
